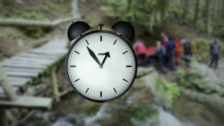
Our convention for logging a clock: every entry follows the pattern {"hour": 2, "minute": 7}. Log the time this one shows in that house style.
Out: {"hour": 12, "minute": 54}
